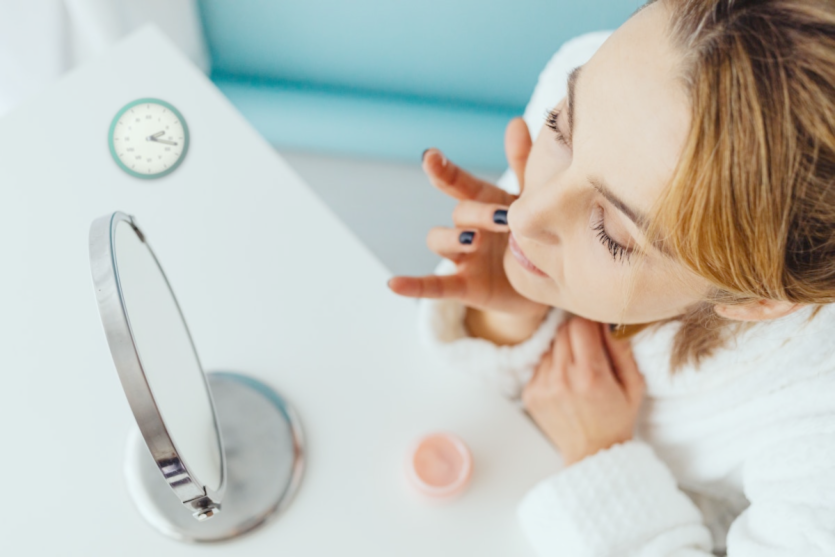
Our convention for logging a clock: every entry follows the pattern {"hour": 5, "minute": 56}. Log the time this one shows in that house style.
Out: {"hour": 2, "minute": 17}
